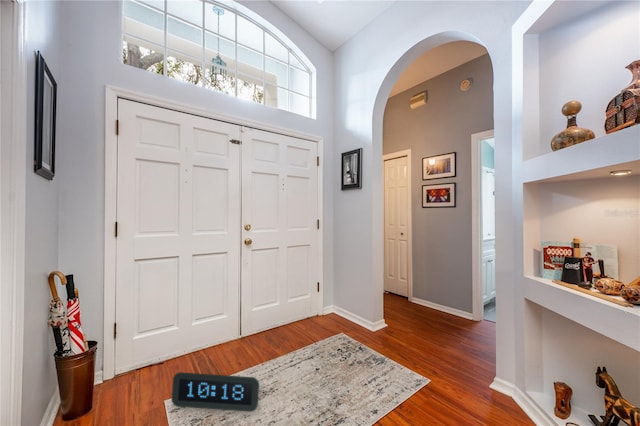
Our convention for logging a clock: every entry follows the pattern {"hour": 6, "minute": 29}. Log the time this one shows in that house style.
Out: {"hour": 10, "minute": 18}
